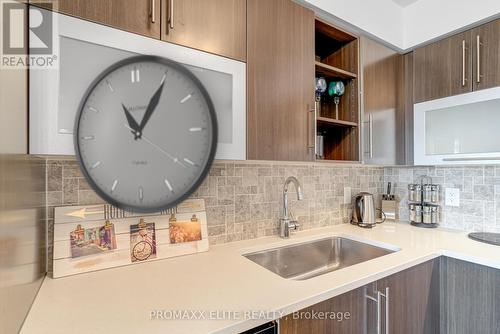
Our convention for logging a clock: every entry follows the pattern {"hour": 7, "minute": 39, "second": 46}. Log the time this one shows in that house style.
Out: {"hour": 11, "minute": 5, "second": 21}
